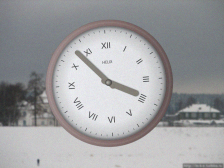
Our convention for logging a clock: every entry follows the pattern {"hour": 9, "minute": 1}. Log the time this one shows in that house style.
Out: {"hour": 3, "minute": 53}
